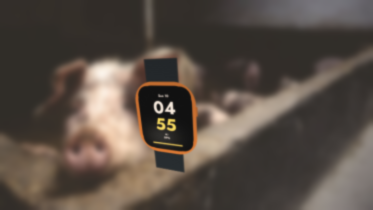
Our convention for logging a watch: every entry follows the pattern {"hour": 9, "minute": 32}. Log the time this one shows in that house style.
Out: {"hour": 4, "minute": 55}
